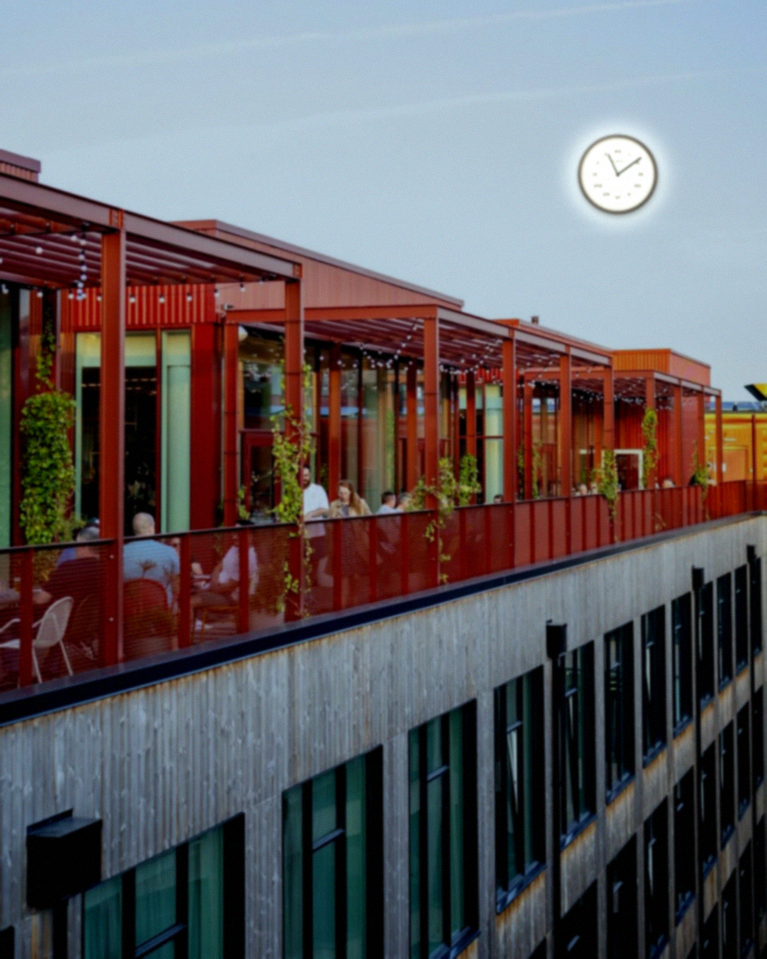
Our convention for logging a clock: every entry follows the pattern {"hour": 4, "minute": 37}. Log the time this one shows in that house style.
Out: {"hour": 11, "minute": 9}
